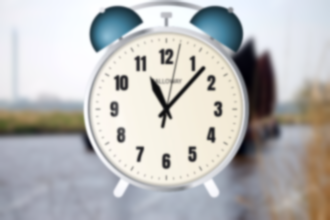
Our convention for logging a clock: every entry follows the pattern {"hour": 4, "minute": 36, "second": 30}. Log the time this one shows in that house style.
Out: {"hour": 11, "minute": 7, "second": 2}
